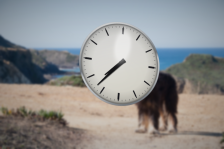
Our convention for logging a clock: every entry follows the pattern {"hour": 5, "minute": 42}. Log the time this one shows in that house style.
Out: {"hour": 7, "minute": 37}
